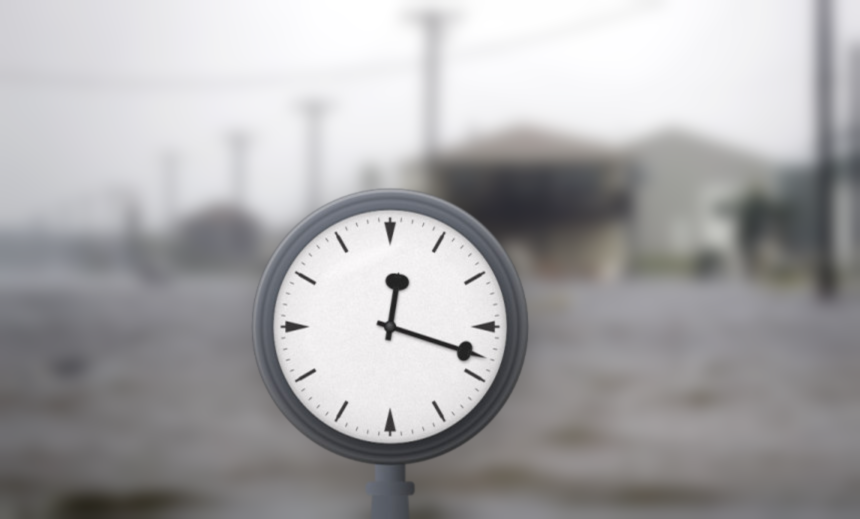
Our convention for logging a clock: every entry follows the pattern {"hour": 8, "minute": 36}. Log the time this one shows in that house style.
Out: {"hour": 12, "minute": 18}
